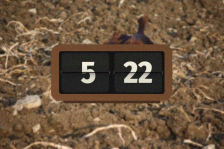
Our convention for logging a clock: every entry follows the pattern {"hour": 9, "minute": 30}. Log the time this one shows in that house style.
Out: {"hour": 5, "minute": 22}
